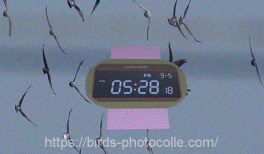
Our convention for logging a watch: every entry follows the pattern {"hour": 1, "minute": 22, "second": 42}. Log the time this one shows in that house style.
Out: {"hour": 5, "minute": 28, "second": 18}
